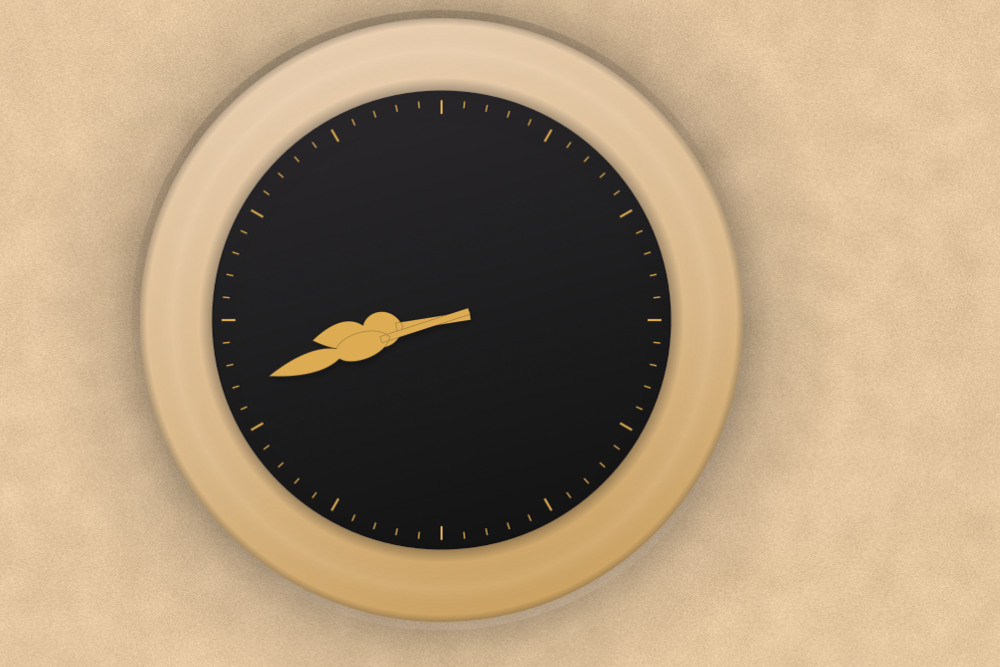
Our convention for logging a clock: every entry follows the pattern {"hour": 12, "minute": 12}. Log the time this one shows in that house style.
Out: {"hour": 8, "minute": 42}
